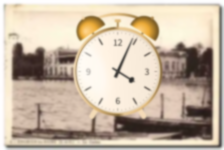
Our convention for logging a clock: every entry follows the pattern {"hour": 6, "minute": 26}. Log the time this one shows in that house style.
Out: {"hour": 4, "minute": 4}
